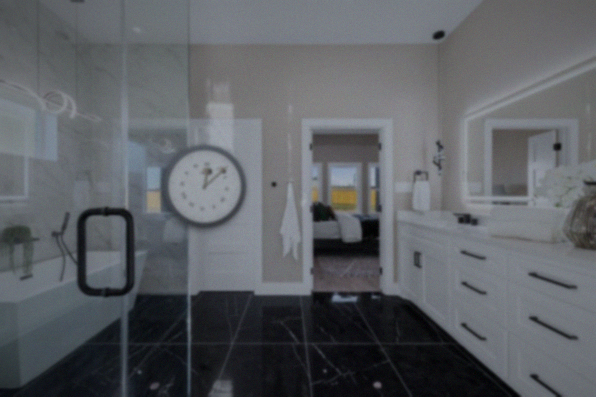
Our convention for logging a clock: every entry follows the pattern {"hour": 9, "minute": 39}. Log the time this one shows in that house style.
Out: {"hour": 12, "minute": 7}
